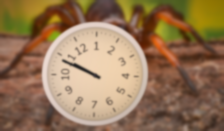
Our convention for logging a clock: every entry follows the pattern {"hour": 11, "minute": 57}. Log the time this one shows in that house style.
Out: {"hour": 10, "minute": 54}
